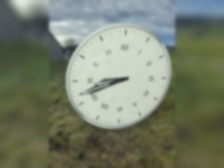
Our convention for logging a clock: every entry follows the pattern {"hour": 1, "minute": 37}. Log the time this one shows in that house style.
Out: {"hour": 8, "minute": 42}
